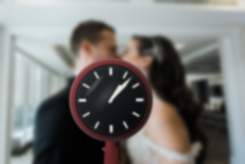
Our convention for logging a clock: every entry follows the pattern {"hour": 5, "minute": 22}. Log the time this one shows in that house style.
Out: {"hour": 1, "minute": 7}
